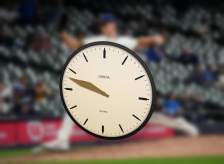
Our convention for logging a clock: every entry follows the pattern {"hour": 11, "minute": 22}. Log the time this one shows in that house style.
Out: {"hour": 9, "minute": 48}
